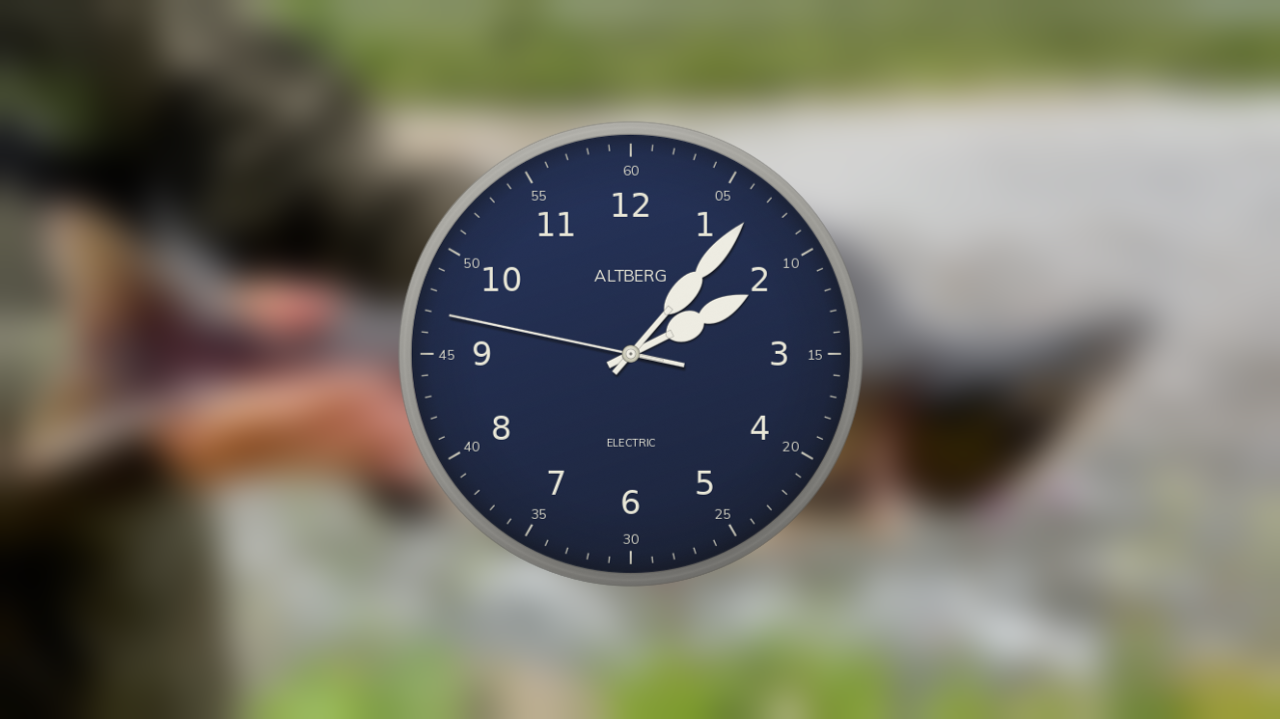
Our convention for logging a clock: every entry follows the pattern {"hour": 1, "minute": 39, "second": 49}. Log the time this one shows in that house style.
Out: {"hour": 2, "minute": 6, "second": 47}
